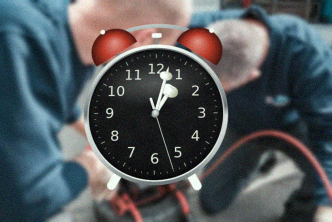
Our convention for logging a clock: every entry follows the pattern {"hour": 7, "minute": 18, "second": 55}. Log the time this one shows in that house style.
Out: {"hour": 1, "minute": 2, "second": 27}
